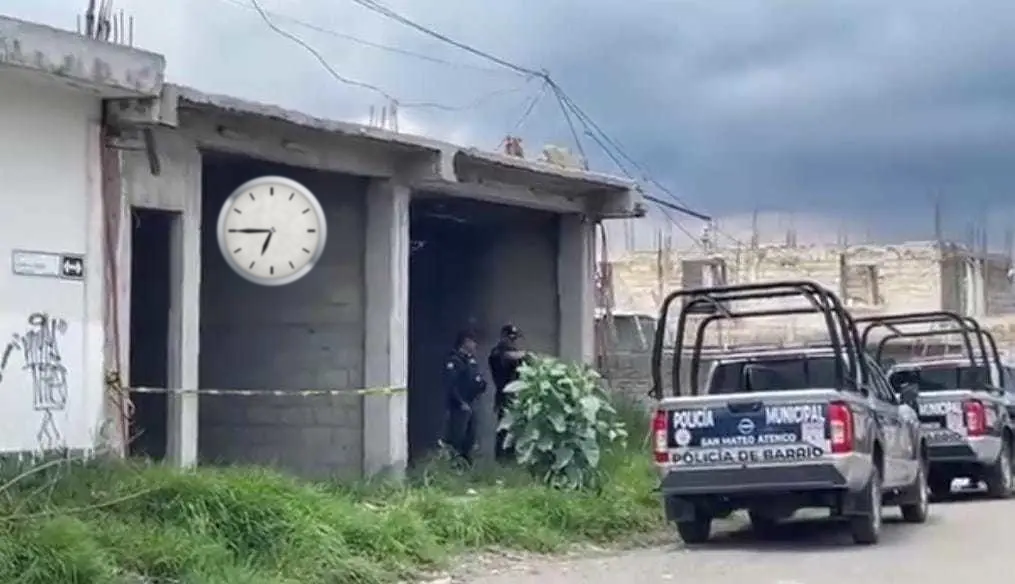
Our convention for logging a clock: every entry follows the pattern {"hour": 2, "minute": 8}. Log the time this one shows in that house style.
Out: {"hour": 6, "minute": 45}
